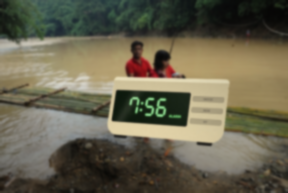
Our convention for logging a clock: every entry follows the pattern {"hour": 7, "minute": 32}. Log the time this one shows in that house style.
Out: {"hour": 7, "minute": 56}
